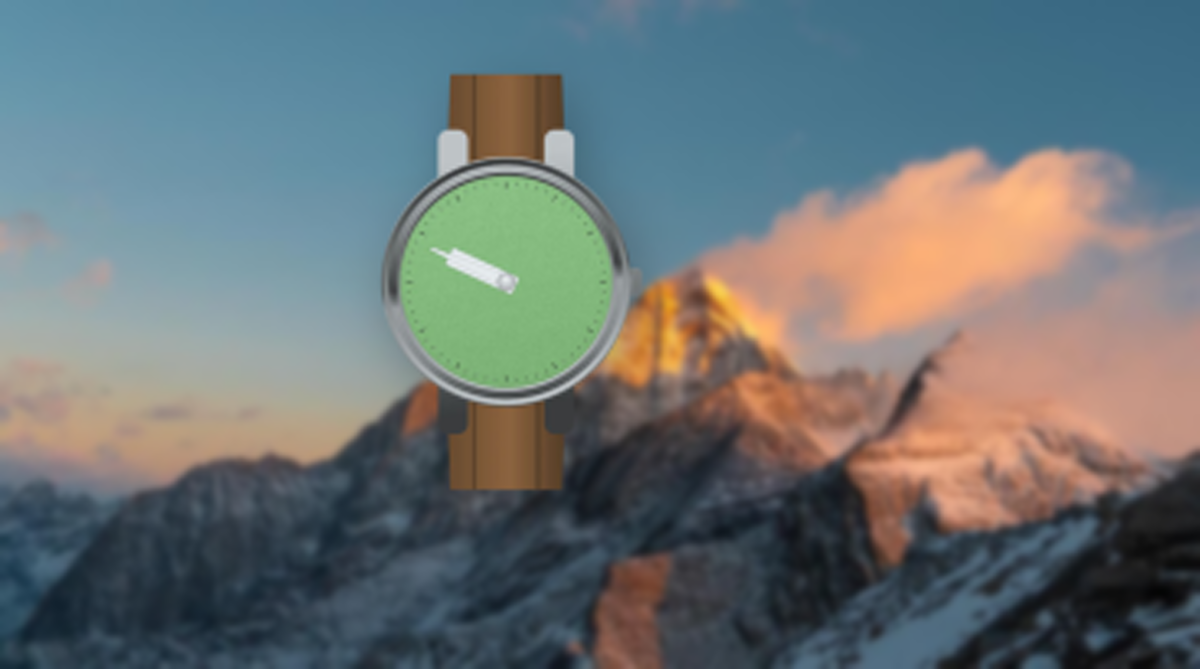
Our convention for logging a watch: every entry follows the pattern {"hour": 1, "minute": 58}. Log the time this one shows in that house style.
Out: {"hour": 9, "minute": 49}
